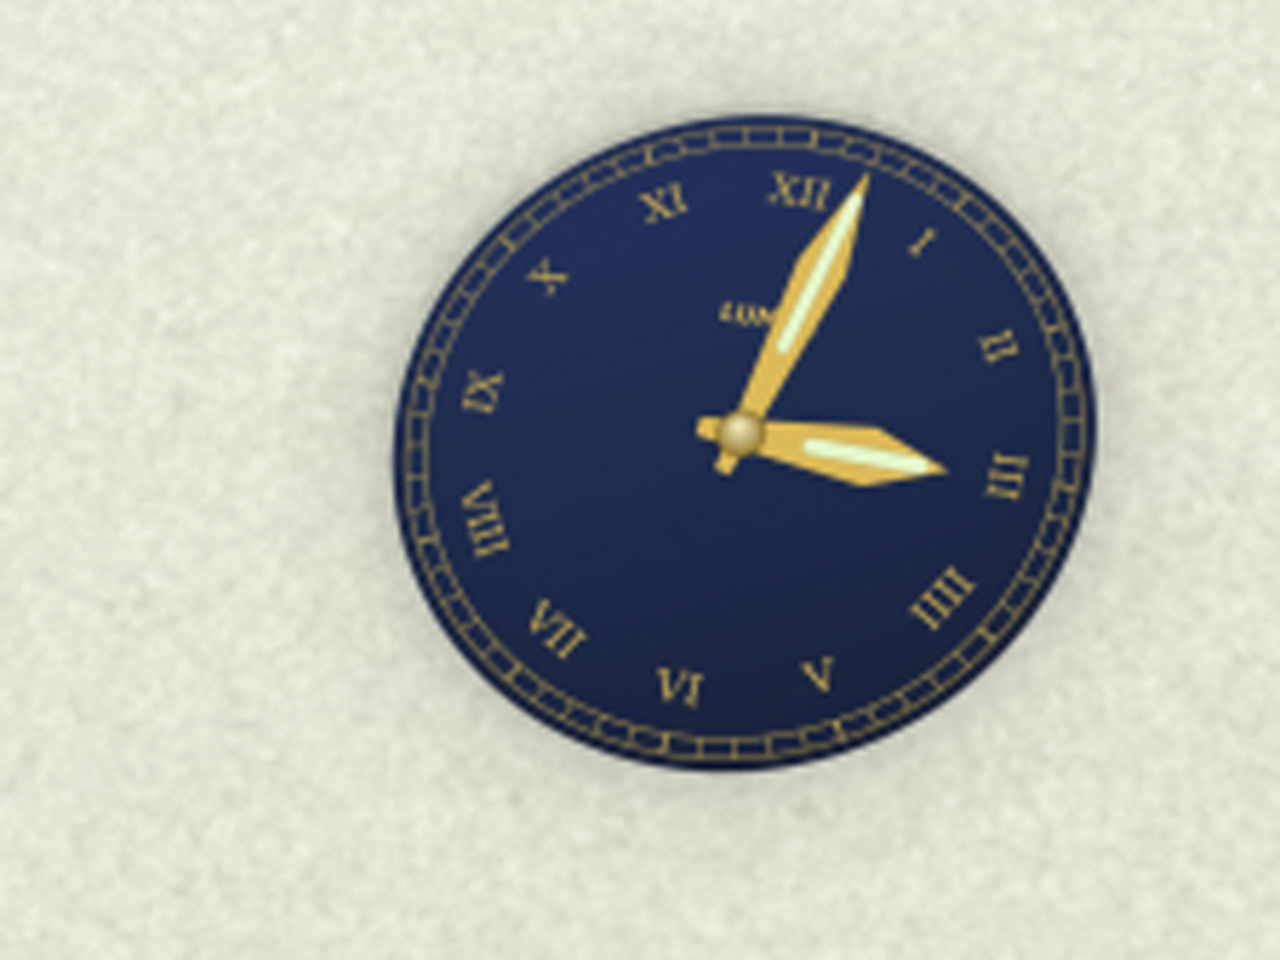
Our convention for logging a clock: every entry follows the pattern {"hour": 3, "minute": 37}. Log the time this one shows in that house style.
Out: {"hour": 3, "minute": 2}
